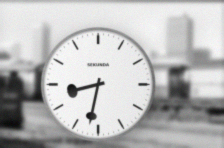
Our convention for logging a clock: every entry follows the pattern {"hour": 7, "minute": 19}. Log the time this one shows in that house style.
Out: {"hour": 8, "minute": 32}
